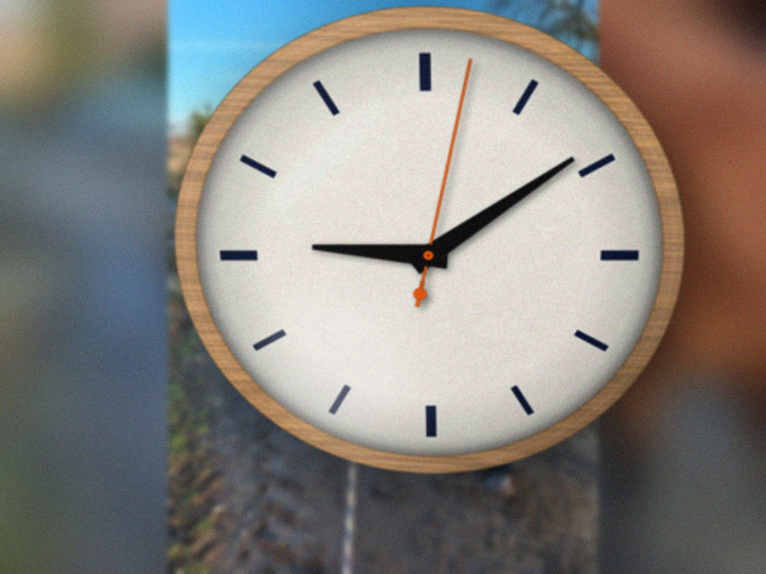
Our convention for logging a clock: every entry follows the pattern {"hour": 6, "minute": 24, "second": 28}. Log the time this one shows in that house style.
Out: {"hour": 9, "minute": 9, "second": 2}
